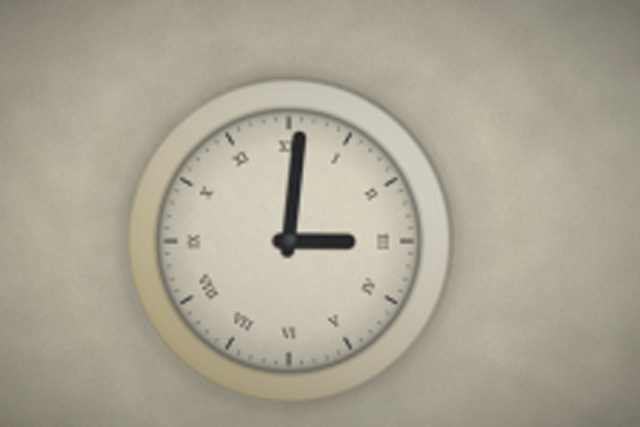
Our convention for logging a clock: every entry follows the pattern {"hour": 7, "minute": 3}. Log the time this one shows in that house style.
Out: {"hour": 3, "minute": 1}
